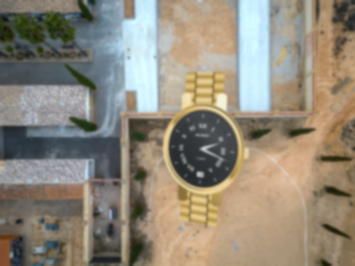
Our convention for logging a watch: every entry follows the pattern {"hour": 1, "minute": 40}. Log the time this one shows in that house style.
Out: {"hour": 2, "minute": 18}
